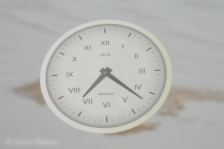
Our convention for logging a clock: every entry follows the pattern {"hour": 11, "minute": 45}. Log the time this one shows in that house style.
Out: {"hour": 7, "minute": 22}
